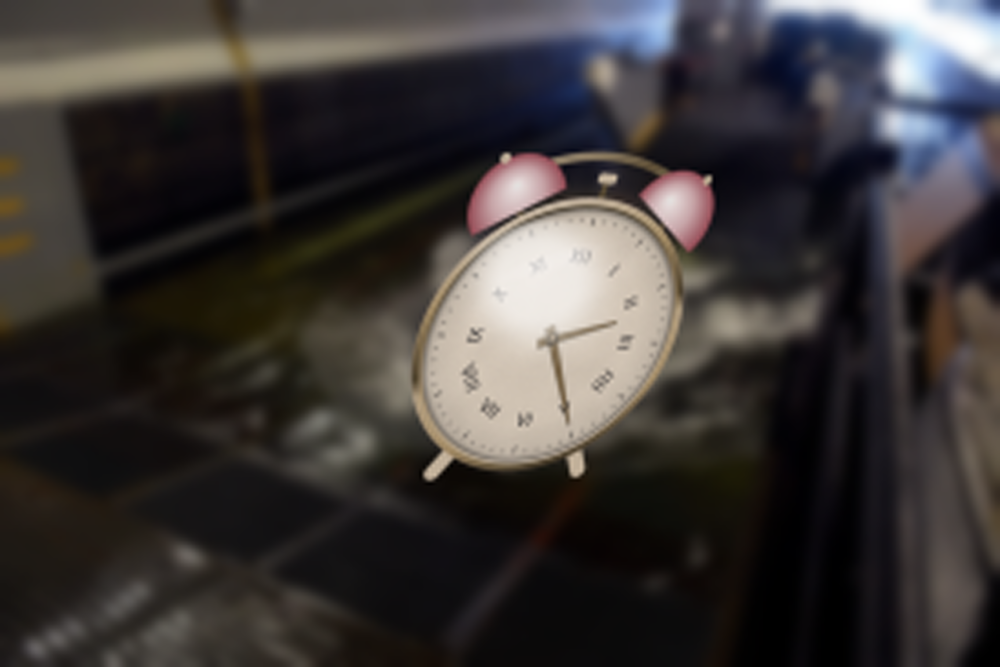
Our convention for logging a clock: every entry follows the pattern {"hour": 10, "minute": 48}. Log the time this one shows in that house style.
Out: {"hour": 2, "minute": 25}
